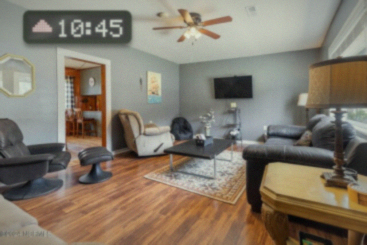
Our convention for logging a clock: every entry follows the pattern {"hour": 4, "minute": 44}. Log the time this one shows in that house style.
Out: {"hour": 10, "minute": 45}
